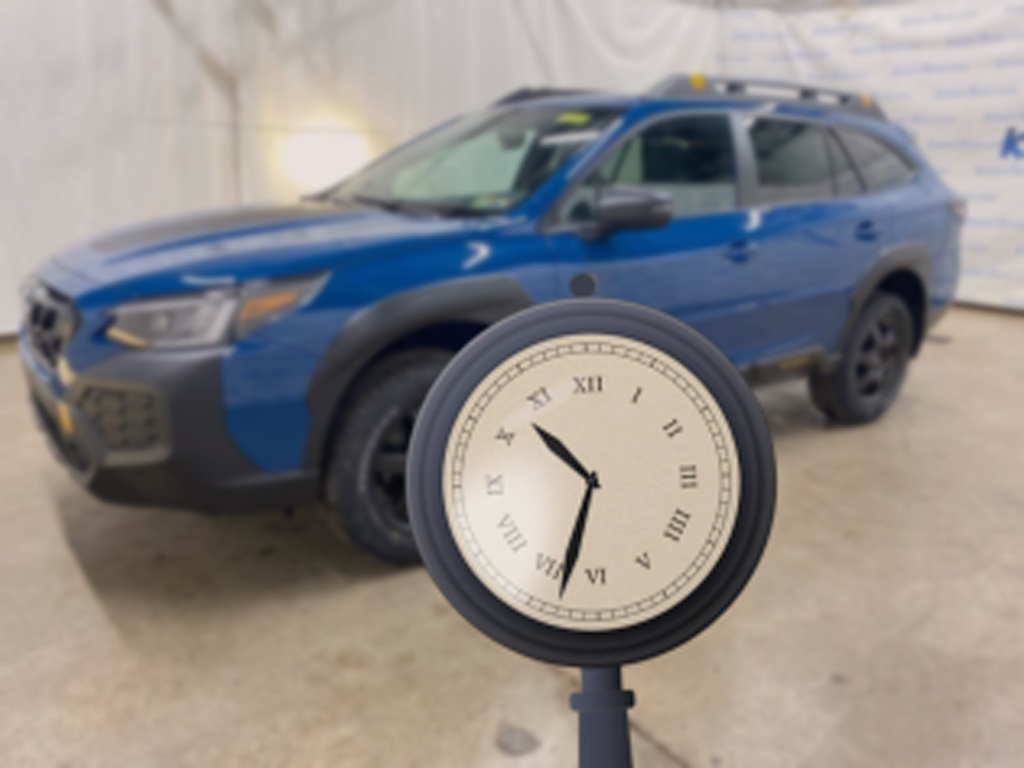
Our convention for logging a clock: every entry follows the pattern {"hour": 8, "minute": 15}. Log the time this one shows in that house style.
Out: {"hour": 10, "minute": 33}
